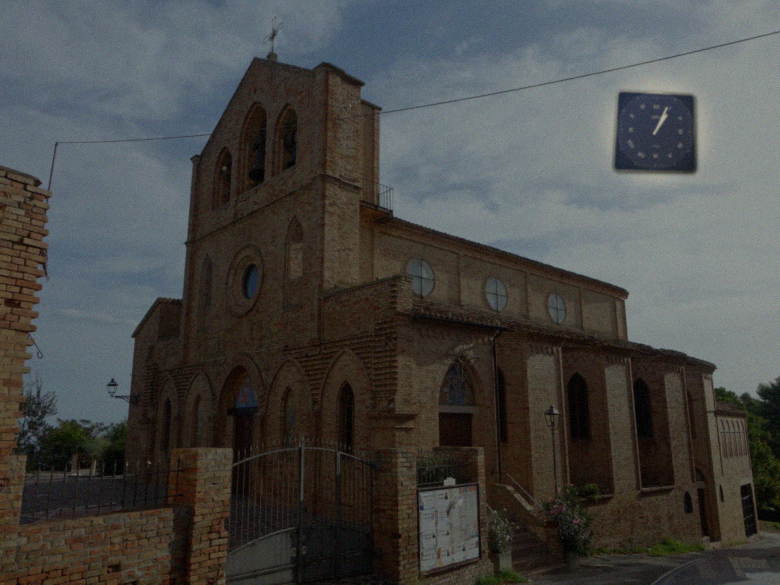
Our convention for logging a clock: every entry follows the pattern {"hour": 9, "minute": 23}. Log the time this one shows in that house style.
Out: {"hour": 1, "minute": 4}
